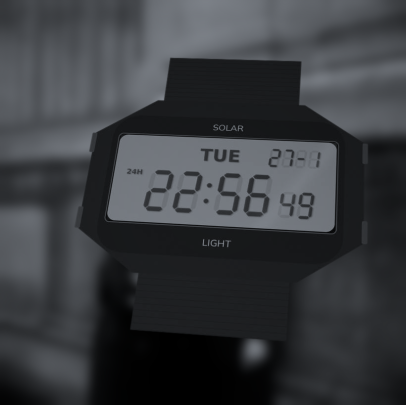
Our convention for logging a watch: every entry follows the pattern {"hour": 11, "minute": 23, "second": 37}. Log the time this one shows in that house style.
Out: {"hour": 22, "minute": 56, "second": 49}
